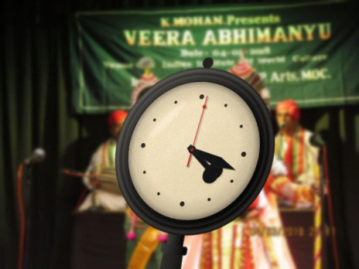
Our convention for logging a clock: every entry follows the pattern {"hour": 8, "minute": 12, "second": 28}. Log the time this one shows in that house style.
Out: {"hour": 4, "minute": 18, "second": 1}
